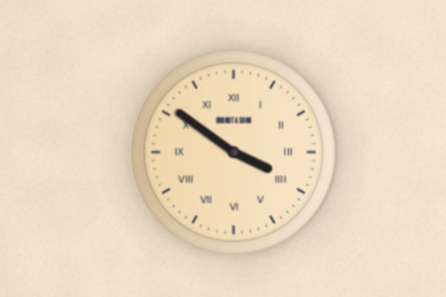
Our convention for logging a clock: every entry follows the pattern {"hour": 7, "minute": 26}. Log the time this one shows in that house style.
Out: {"hour": 3, "minute": 51}
